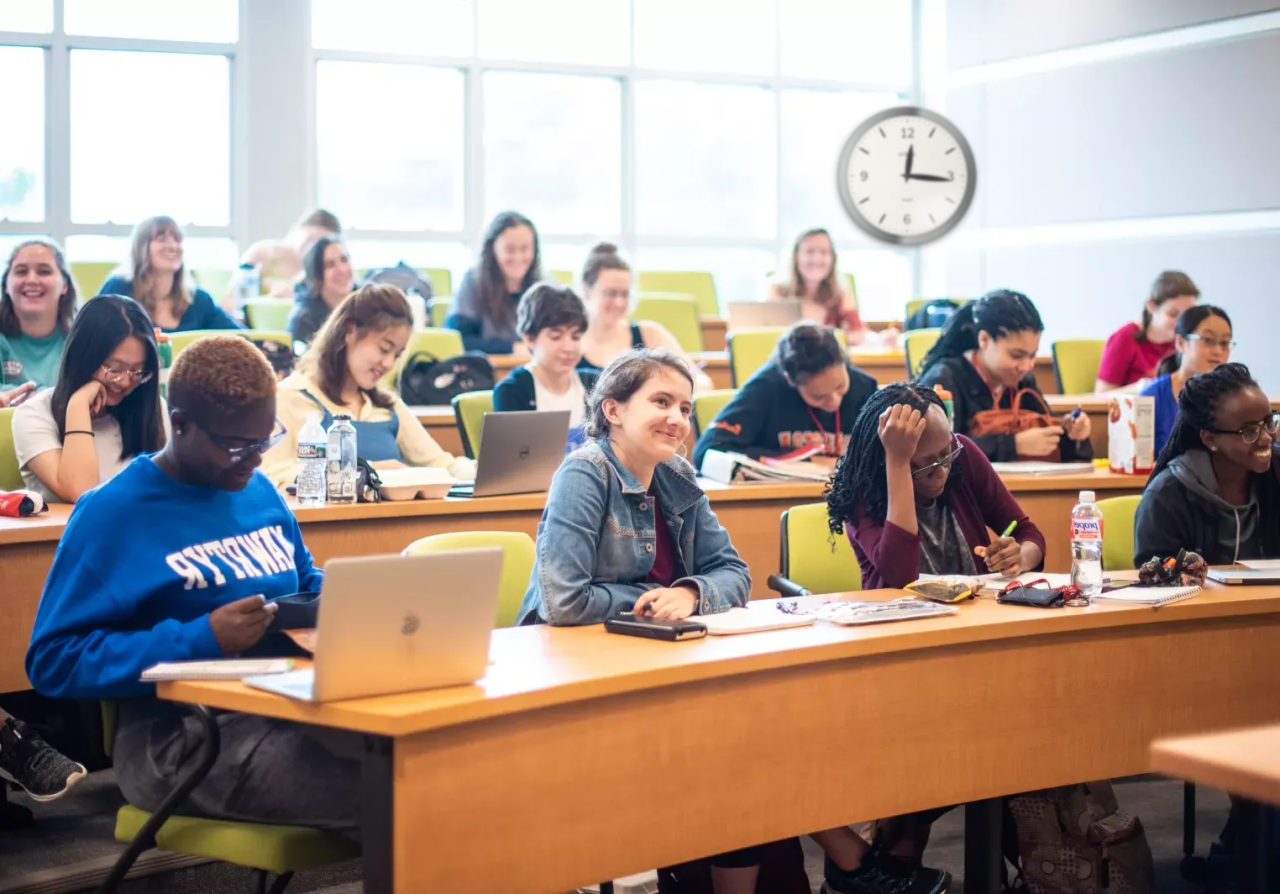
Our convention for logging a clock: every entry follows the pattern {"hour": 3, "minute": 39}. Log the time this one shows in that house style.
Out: {"hour": 12, "minute": 16}
